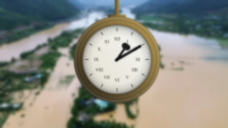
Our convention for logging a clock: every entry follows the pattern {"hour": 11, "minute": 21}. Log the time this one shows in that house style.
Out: {"hour": 1, "minute": 10}
